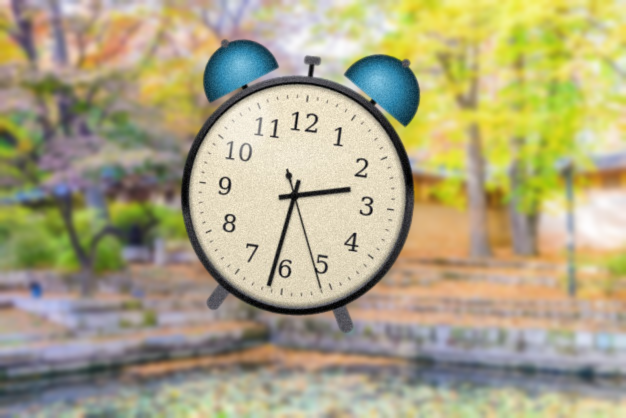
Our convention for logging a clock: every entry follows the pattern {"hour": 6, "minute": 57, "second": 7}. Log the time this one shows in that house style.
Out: {"hour": 2, "minute": 31, "second": 26}
